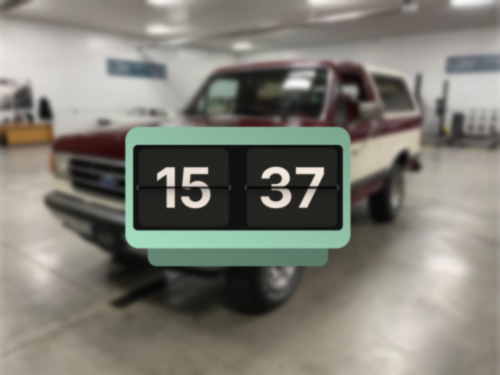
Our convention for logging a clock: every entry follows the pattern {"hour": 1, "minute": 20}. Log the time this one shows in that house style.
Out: {"hour": 15, "minute": 37}
